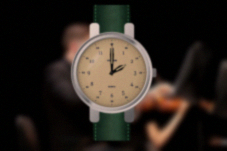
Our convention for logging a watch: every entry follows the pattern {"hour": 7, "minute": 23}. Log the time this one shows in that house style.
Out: {"hour": 2, "minute": 0}
